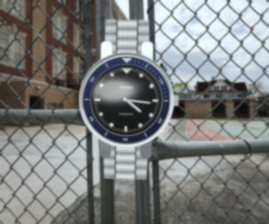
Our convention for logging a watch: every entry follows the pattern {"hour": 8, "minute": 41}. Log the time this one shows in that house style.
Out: {"hour": 4, "minute": 16}
